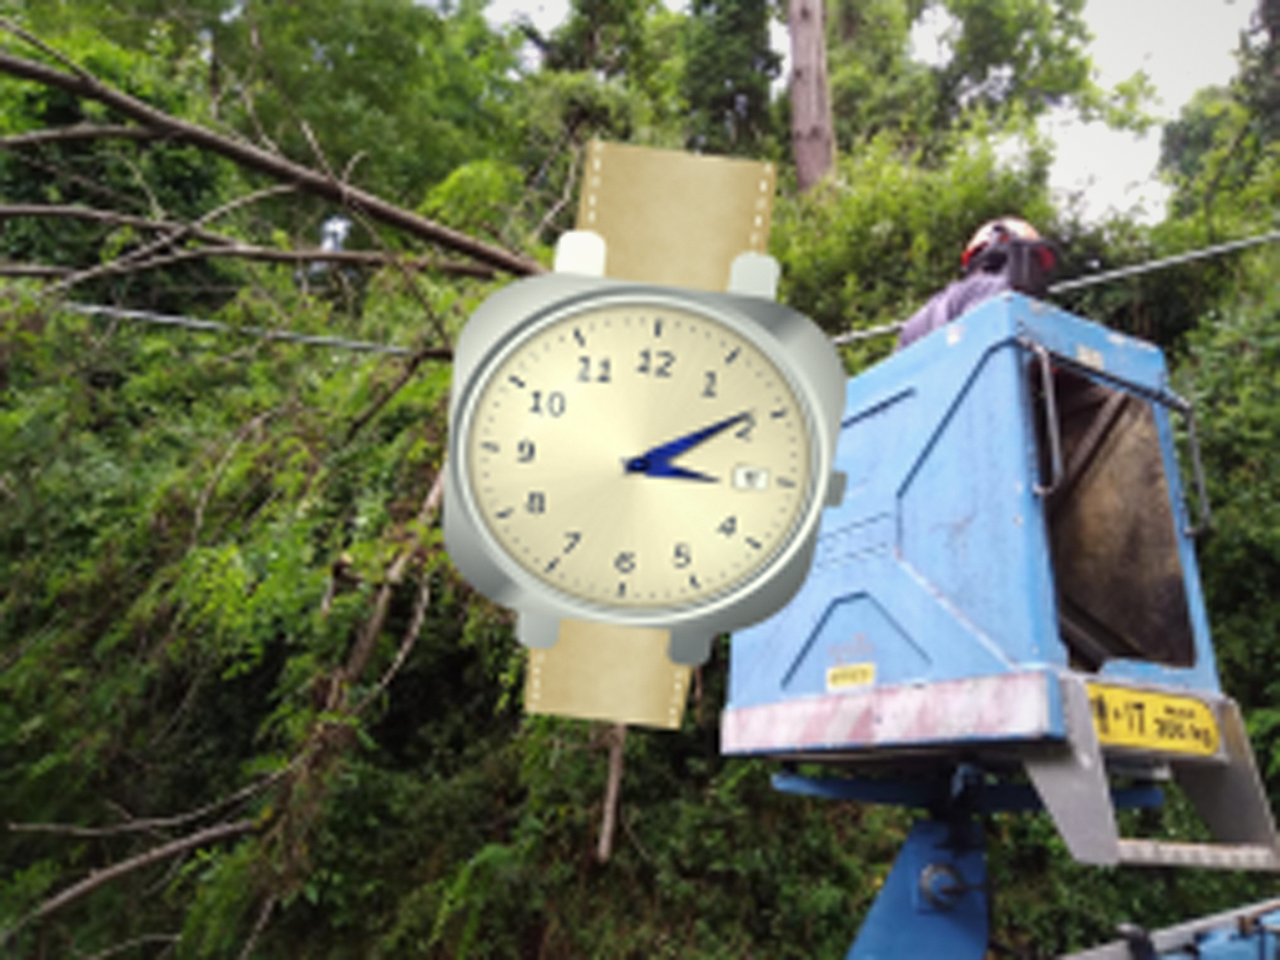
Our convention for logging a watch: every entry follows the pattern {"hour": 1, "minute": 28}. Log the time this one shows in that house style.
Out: {"hour": 3, "minute": 9}
